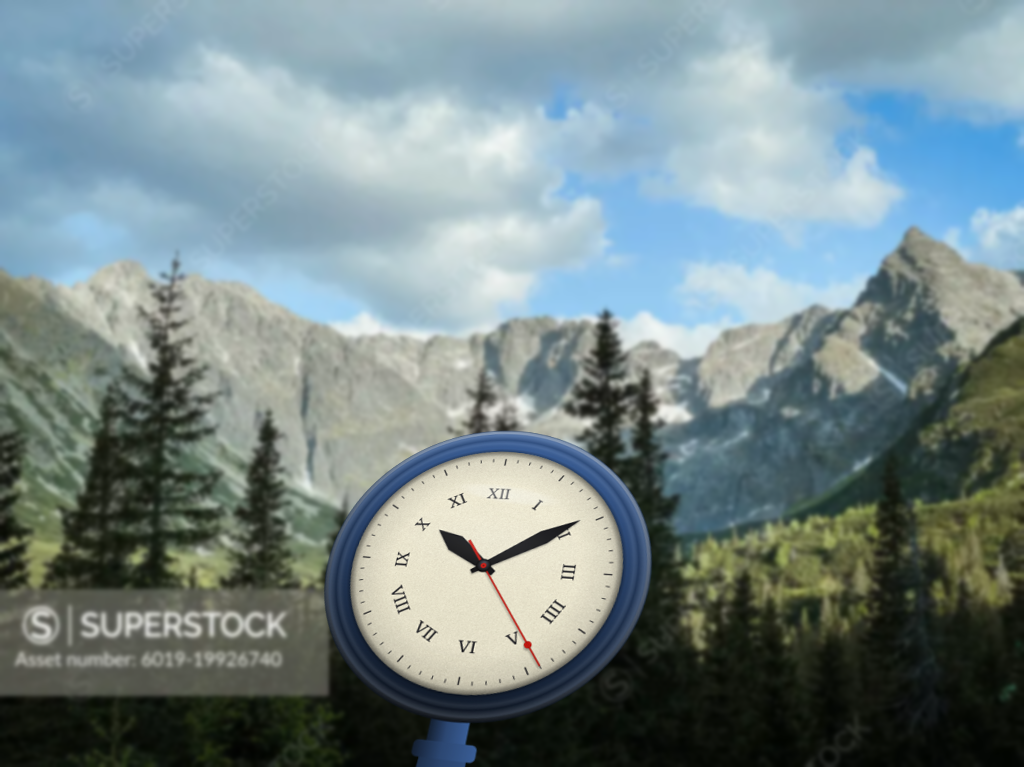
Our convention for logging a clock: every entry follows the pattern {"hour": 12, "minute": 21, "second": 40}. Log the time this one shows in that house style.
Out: {"hour": 10, "minute": 9, "second": 24}
